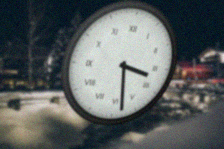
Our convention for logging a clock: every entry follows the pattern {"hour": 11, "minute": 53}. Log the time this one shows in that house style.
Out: {"hour": 3, "minute": 28}
